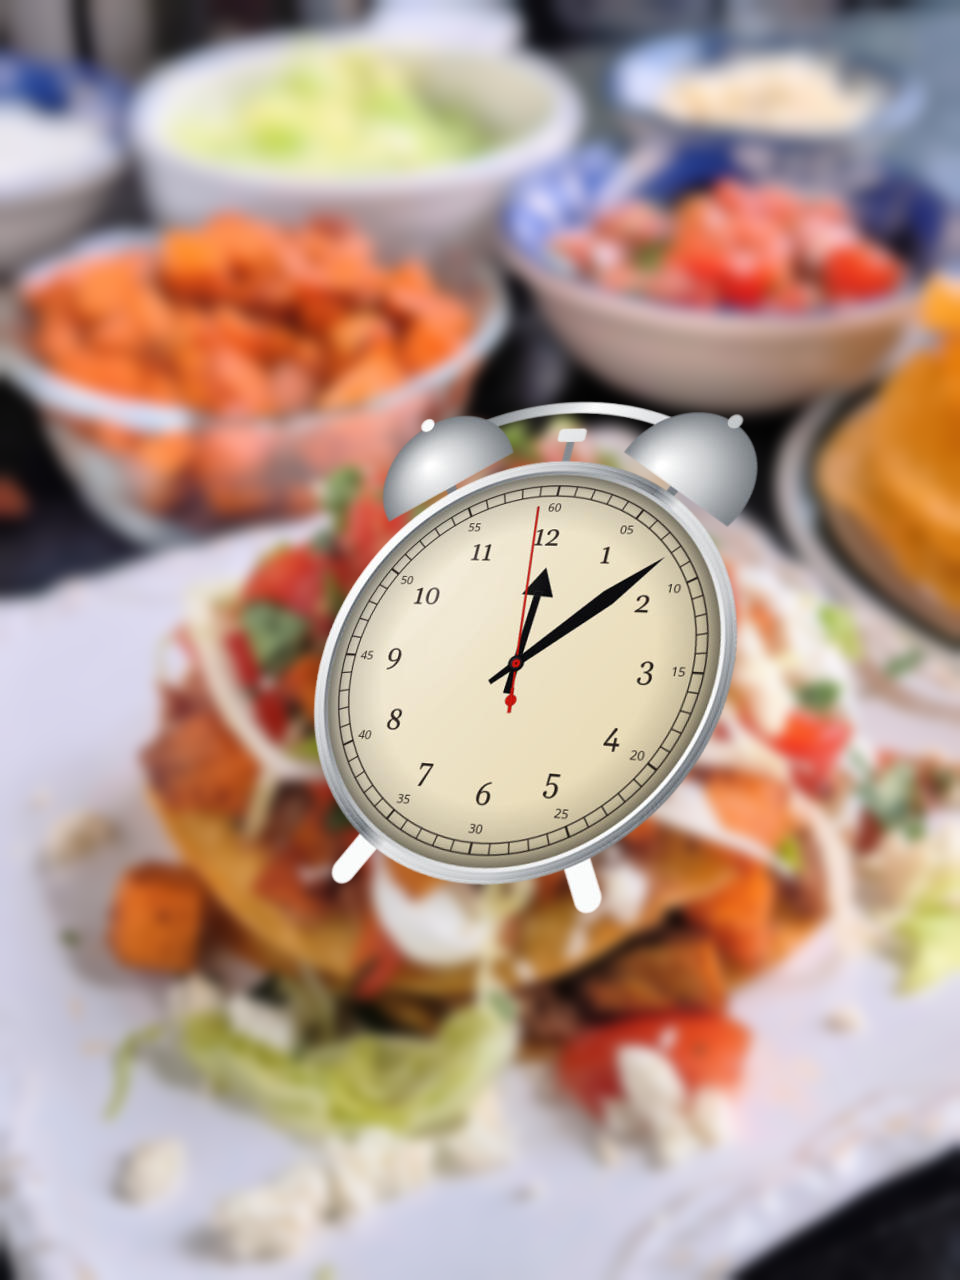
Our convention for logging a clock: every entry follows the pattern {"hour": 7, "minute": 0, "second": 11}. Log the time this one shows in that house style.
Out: {"hour": 12, "minute": 7, "second": 59}
